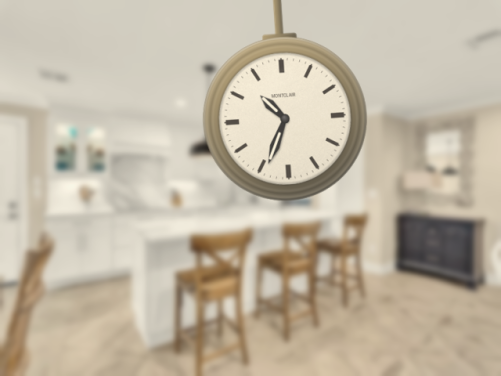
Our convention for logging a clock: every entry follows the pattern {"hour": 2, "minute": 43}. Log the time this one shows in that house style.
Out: {"hour": 10, "minute": 34}
